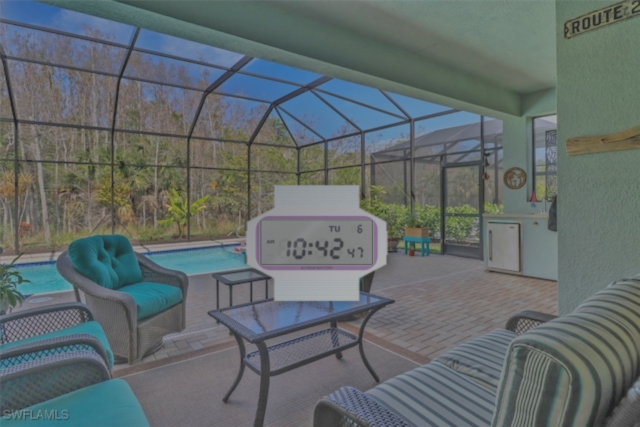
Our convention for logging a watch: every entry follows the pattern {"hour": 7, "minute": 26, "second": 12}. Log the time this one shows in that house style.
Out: {"hour": 10, "minute": 42, "second": 47}
